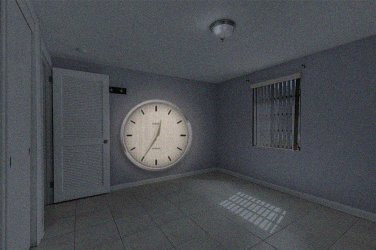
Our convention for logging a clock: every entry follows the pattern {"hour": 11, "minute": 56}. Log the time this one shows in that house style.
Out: {"hour": 12, "minute": 35}
